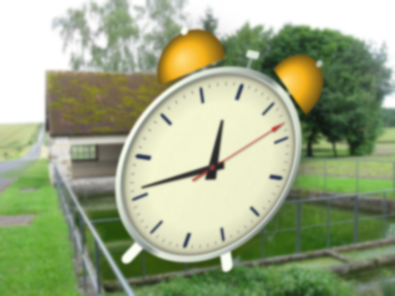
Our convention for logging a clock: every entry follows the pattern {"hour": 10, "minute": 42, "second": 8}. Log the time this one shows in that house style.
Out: {"hour": 11, "minute": 41, "second": 8}
